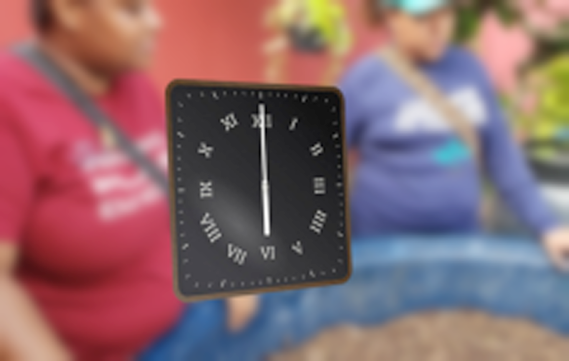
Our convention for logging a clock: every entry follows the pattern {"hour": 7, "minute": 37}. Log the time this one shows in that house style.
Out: {"hour": 6, "minute": 0}
